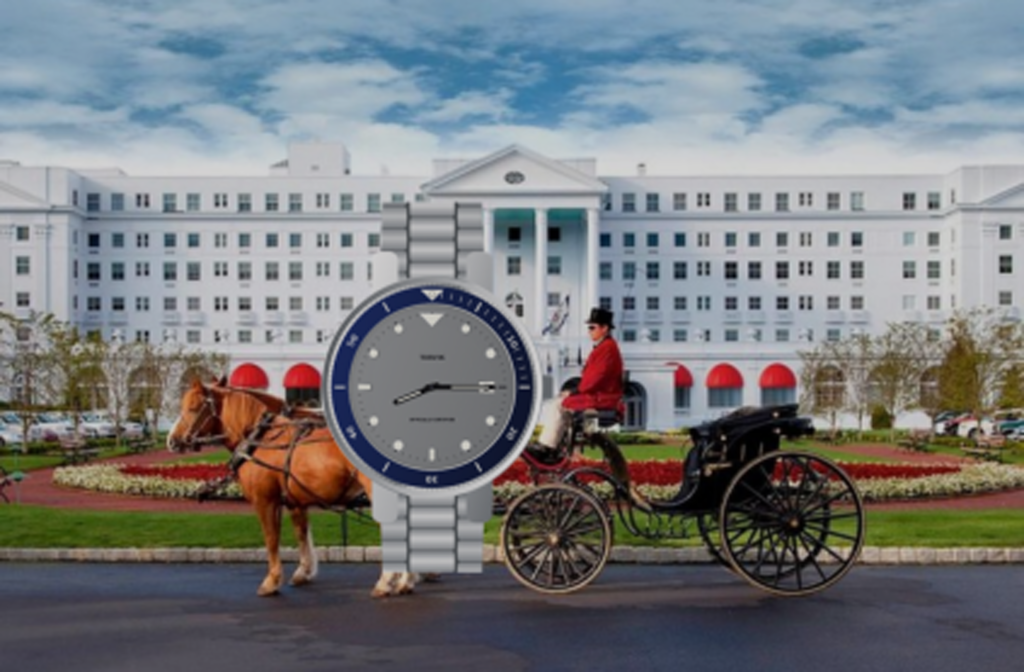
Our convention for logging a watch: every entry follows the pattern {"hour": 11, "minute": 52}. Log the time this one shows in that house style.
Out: {"hour": 8, "minute": 15}
